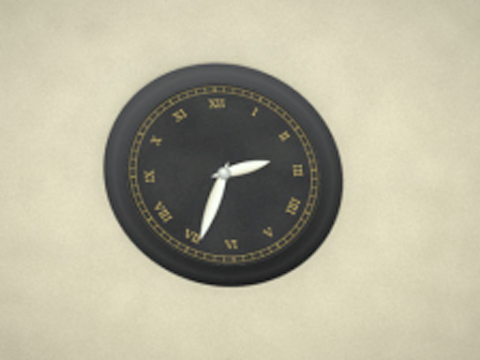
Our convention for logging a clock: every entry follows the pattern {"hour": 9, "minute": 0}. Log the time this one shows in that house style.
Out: {"hour": 2, "minute": 34}
